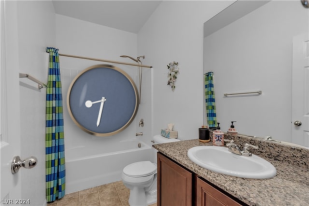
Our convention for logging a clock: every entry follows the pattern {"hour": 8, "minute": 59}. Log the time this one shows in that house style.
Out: {"hour": 8, "minute": 32}
